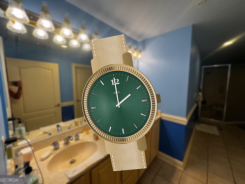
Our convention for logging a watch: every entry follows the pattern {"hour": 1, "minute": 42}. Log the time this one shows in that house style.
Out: {"hour": 2, "minute": 0}
